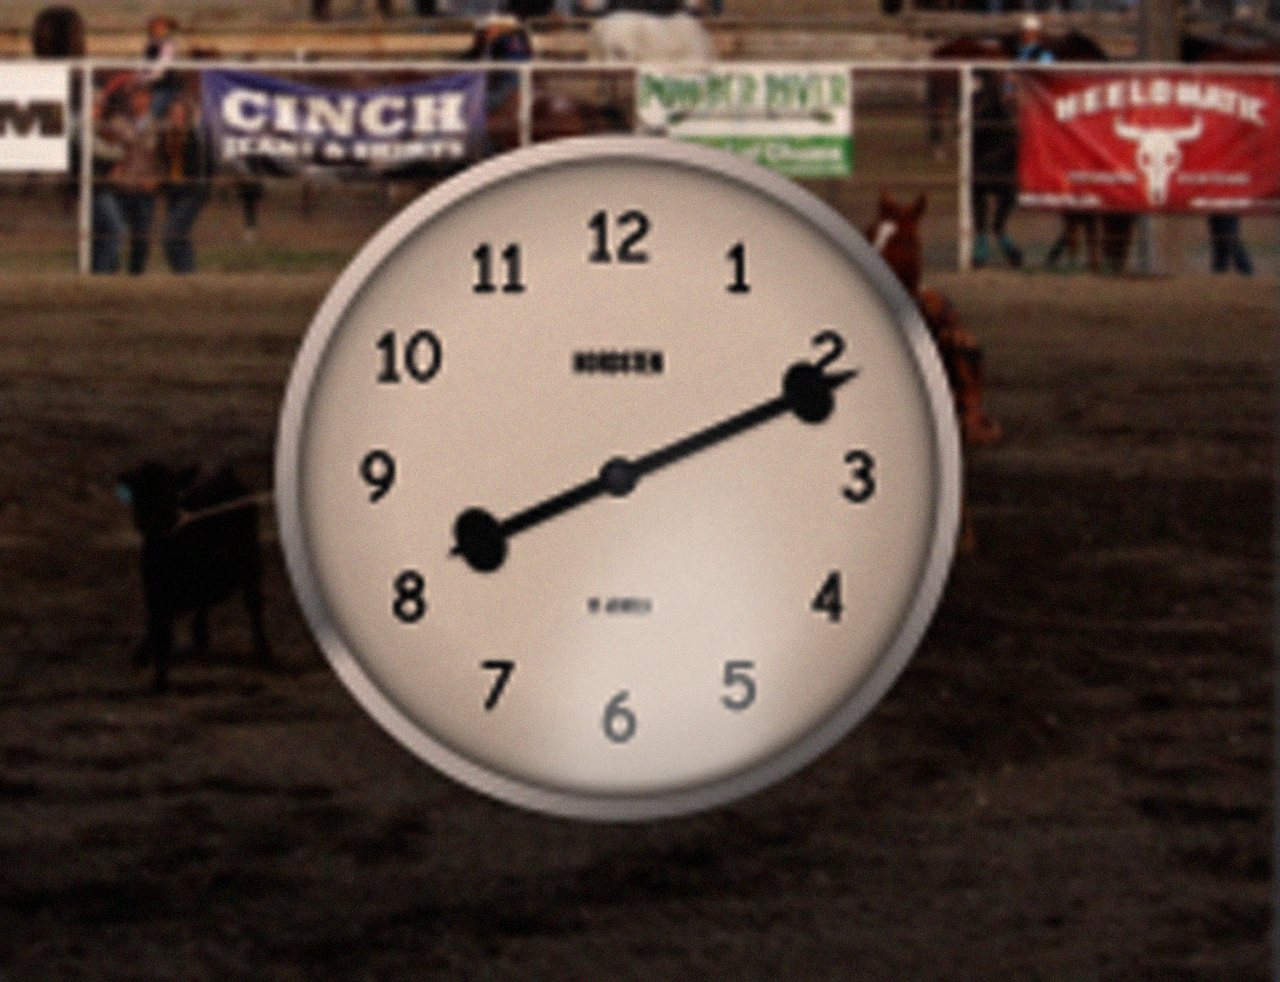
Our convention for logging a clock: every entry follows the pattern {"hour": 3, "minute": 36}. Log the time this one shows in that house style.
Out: {"hour": 8, "minute": 11}
